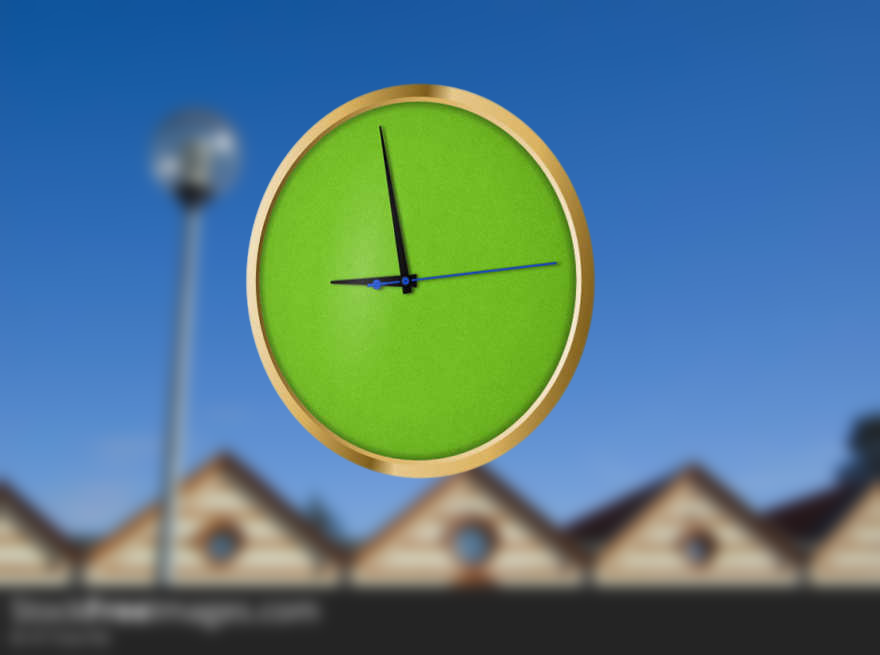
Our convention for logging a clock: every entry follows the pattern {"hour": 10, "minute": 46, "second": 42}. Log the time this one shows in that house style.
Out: {"hour": 8, "minute": 58, "second": 14}
